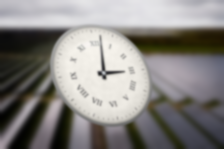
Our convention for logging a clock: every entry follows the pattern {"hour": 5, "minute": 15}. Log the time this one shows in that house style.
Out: {"hour": 3, "minute": 2}
